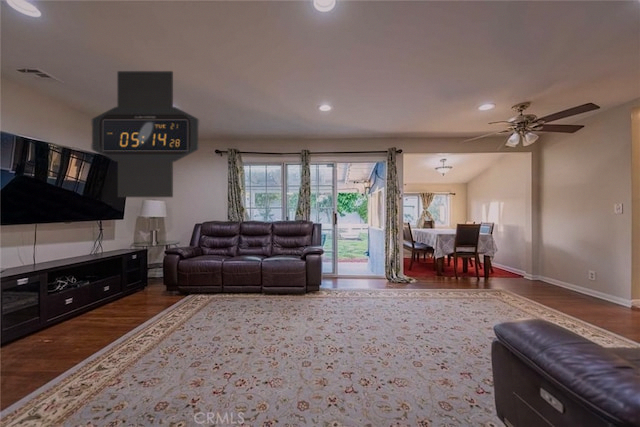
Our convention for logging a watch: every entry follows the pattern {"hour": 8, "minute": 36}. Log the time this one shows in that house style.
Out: {"hour": 5, "minute": 14}
